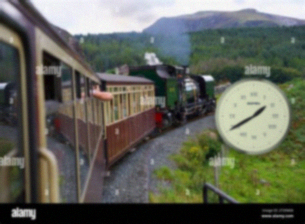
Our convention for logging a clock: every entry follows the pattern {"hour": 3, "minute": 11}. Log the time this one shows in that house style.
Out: {"hour": 1, "minute": 40}
